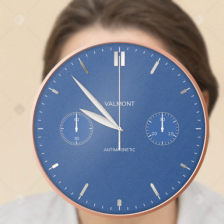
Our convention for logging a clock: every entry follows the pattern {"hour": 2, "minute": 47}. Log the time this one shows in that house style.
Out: {"hour": 9, "minute": 53}
